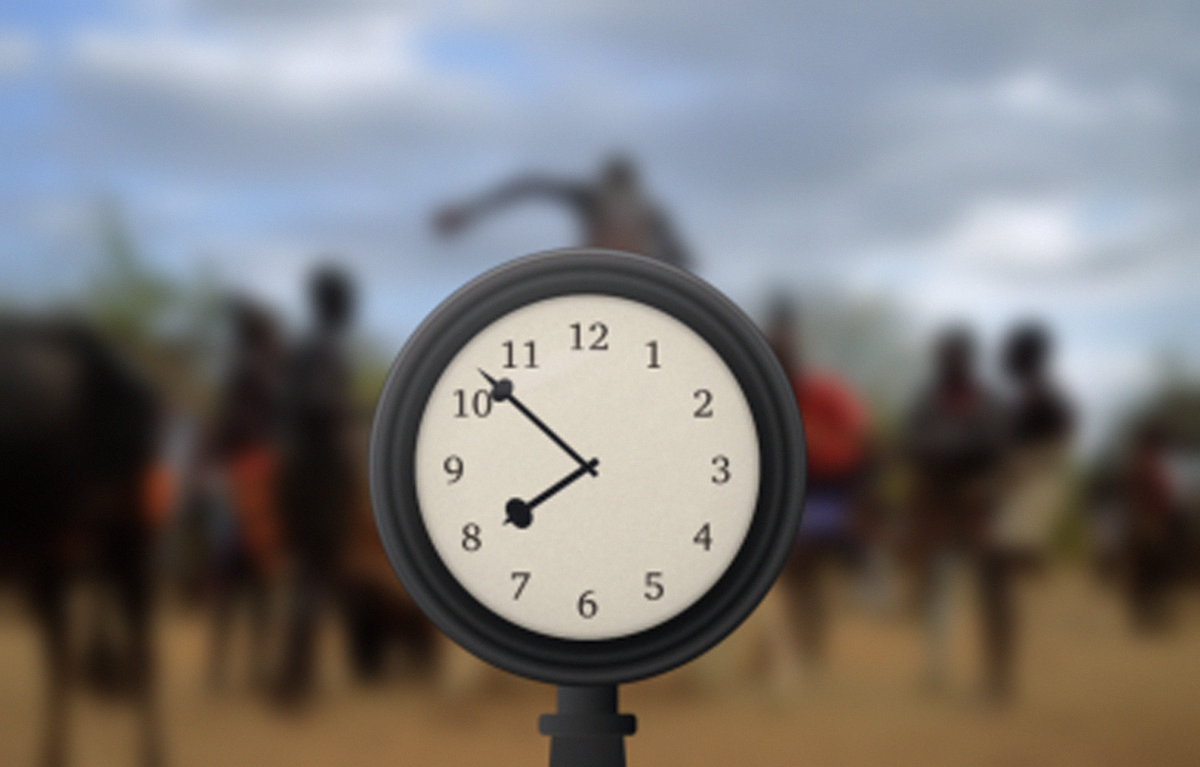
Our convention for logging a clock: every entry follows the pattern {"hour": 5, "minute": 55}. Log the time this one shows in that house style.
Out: {"hour": 7, "minute": 52}
